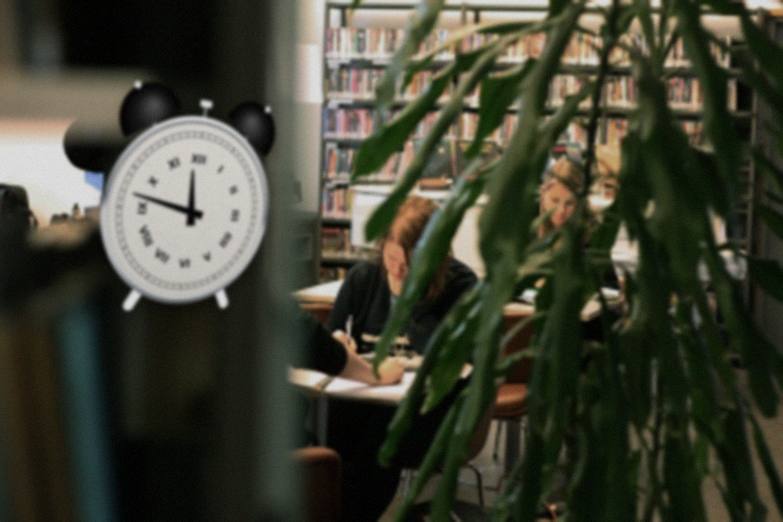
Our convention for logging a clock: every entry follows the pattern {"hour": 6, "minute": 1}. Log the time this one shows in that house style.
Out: {"hour": 11, "minute": 47}
